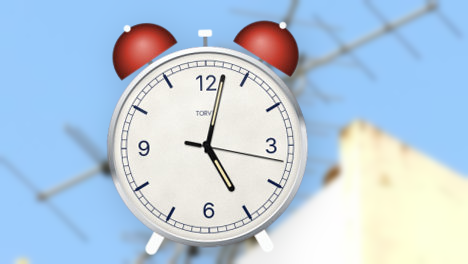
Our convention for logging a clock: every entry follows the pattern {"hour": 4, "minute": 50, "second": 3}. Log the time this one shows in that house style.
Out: {"hour": 5, "minute": 2, "second": 17}
